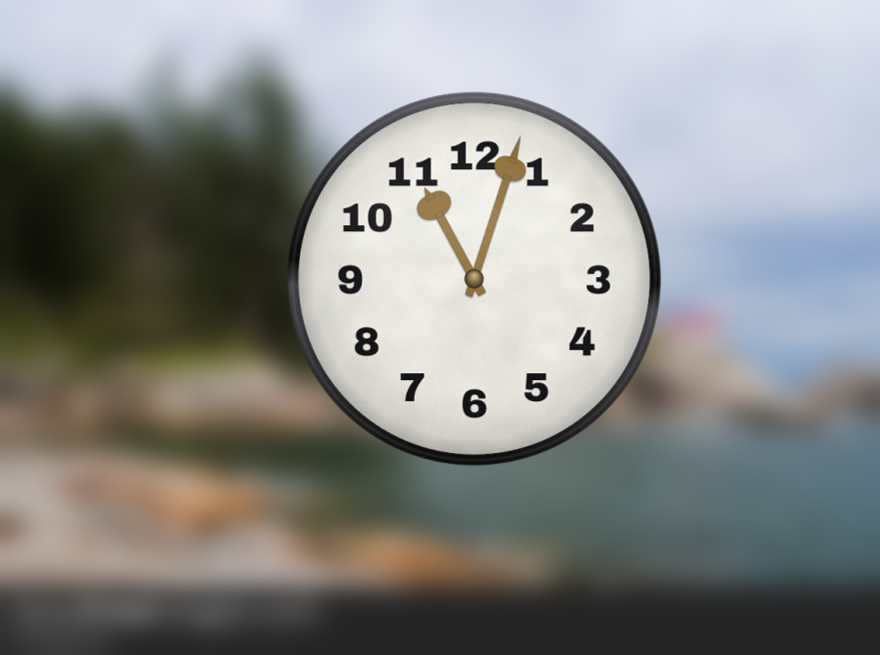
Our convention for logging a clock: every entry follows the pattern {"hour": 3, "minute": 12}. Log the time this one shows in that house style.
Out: {"hour": 11, "minute": 3}
